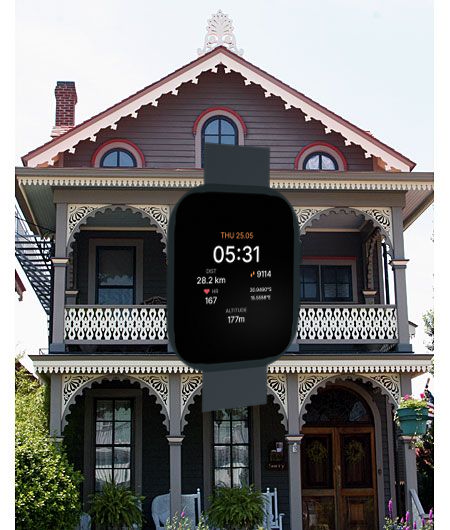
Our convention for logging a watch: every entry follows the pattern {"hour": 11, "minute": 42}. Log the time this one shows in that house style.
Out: {"hour": 5, "minute": 31}
